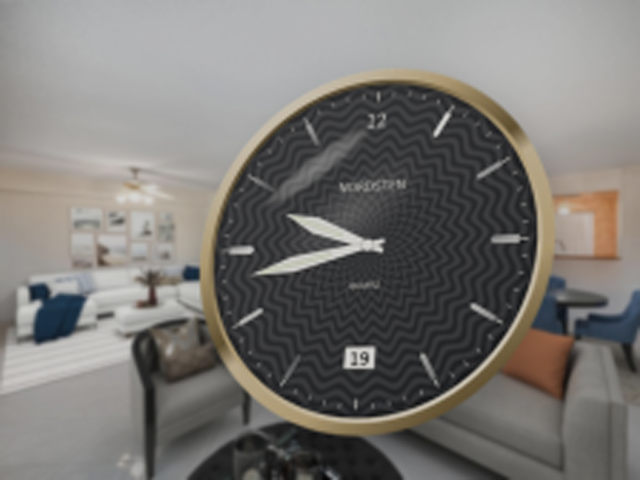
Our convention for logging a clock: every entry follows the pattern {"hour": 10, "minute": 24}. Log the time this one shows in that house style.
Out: {"hour": 9, "minute": 43}
